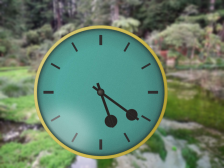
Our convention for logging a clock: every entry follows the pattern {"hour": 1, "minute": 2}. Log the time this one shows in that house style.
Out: {"hour": 5, "minute": 21}
